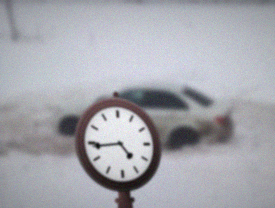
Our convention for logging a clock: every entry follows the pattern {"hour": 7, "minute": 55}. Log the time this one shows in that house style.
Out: {"hour": 4, "minute": 44}
